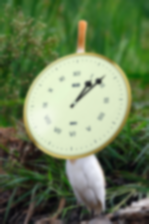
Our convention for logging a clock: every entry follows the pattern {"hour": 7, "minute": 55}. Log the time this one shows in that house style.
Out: {"hour": 1, "minute": 8}
